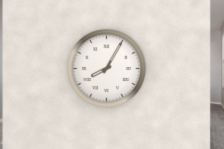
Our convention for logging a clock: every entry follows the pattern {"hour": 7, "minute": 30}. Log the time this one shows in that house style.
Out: {"hour": 8, "minute": 5}
